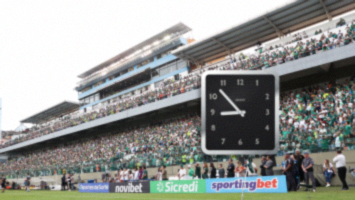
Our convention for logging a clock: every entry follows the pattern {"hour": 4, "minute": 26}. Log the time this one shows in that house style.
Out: {"hour": 8, "minute": 53}
